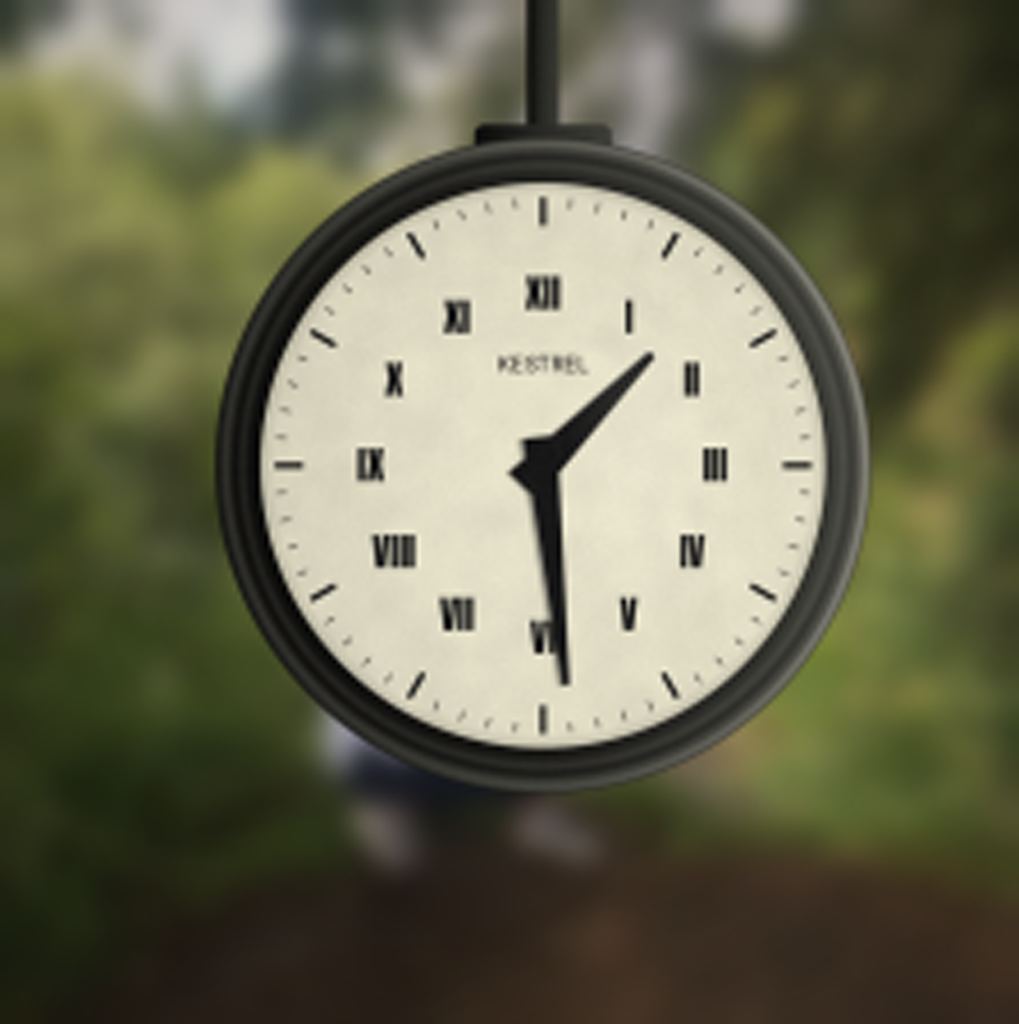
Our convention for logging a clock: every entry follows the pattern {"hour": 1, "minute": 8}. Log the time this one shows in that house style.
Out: {"hour": 1, "minute": 29}
